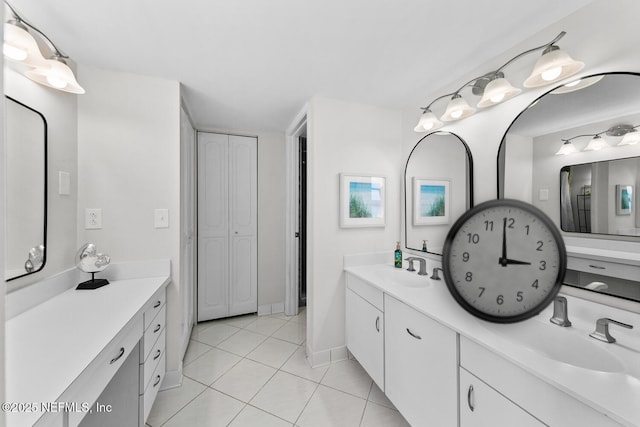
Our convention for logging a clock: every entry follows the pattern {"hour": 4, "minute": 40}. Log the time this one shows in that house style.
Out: {"hour": 2, "minute": 59}
